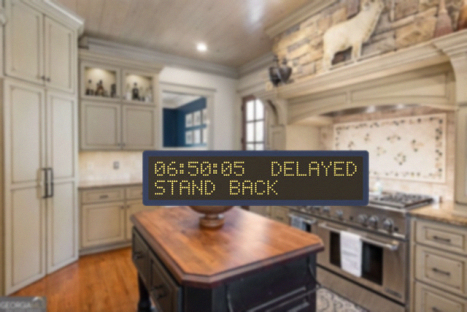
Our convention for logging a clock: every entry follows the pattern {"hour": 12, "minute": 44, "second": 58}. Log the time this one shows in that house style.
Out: {"hour": 6, "minute": 50, "second": 5}
